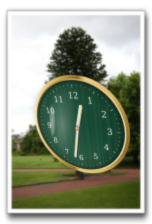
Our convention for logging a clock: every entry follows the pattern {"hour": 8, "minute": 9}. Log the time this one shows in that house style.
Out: {"hour": 12, "minute": 32}
